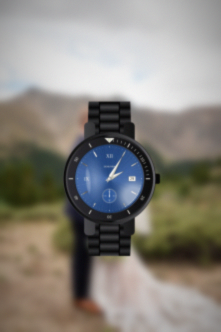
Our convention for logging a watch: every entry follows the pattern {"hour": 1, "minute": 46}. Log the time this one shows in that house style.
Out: {"hour": 2, "minute": 5}
